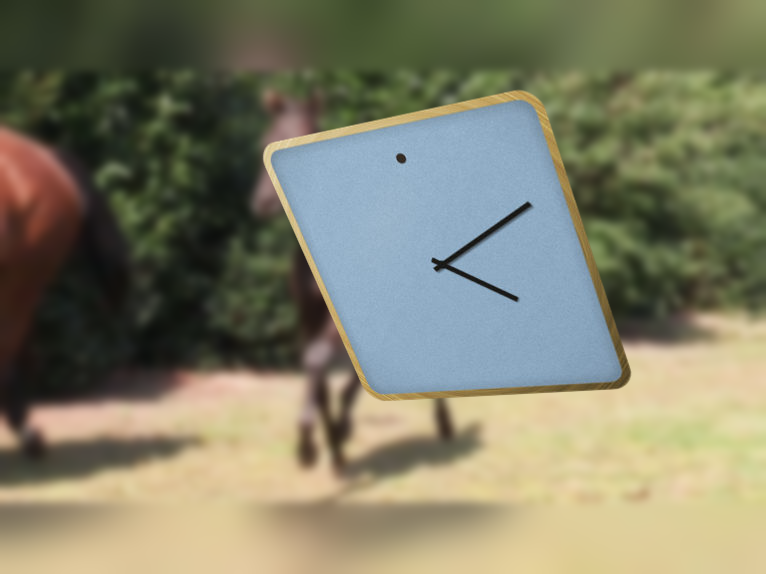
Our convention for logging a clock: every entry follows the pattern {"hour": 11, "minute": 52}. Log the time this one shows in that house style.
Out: {"hour": 4, "minute": 11}
